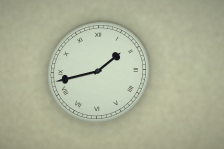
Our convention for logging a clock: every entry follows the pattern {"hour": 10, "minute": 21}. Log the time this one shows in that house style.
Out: {"hour": 1, "minute": 43}
